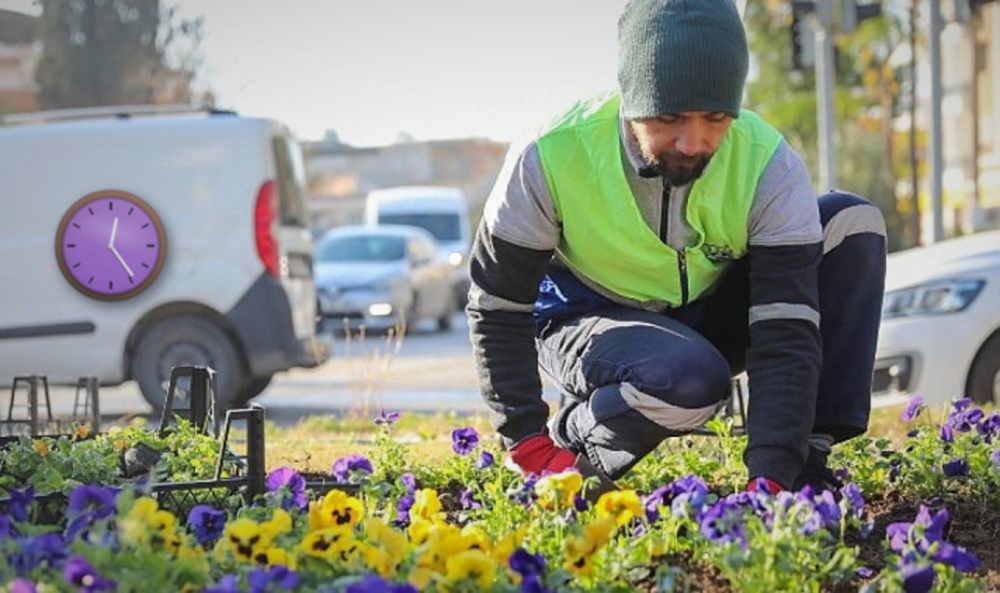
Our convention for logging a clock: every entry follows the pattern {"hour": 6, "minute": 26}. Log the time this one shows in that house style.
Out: {"hour": 12, "minute": 24}
